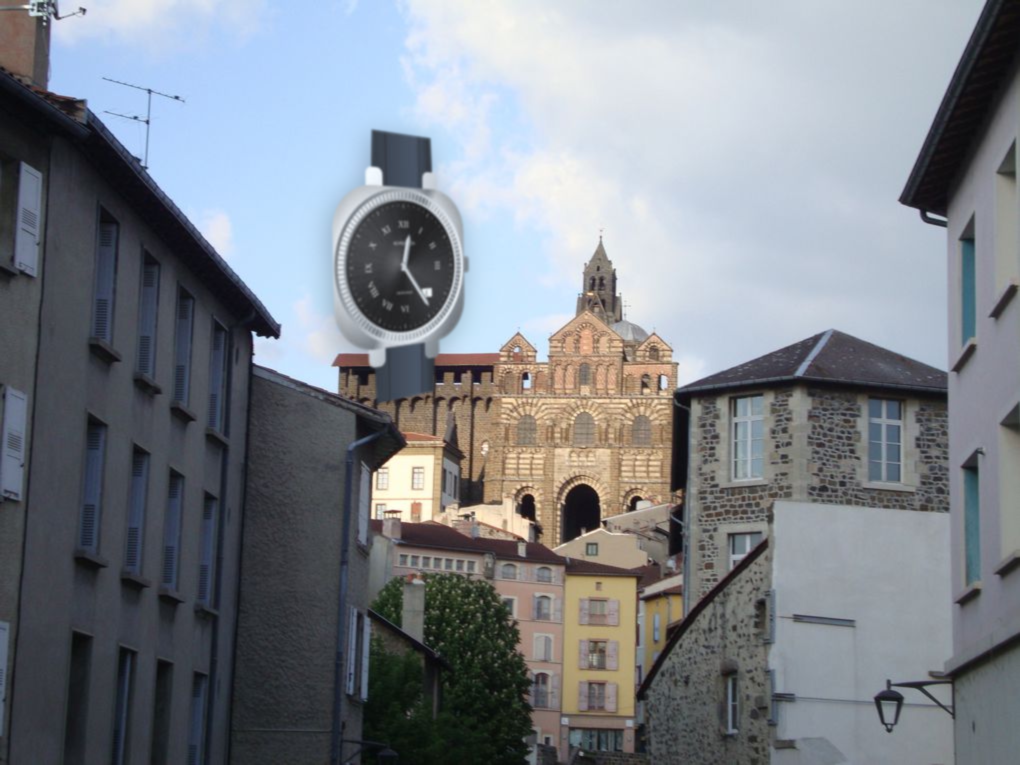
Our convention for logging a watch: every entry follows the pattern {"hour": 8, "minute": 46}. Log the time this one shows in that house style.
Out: {"hour": 12, "minute": 24}
